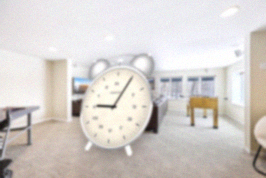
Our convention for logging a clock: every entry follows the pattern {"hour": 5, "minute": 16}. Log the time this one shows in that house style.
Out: {"hour": 9, "minute": 5}
